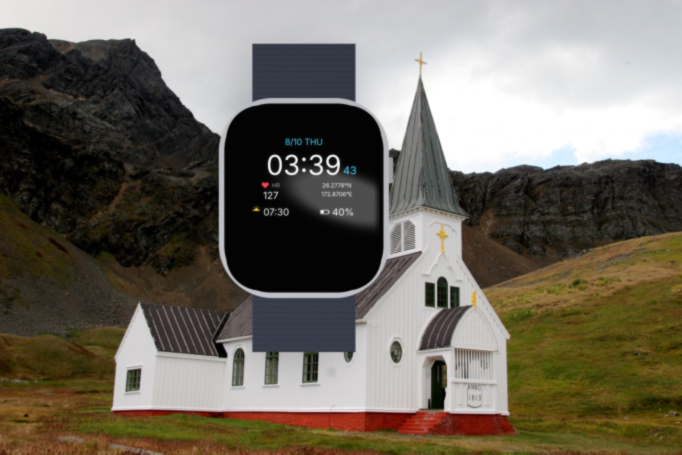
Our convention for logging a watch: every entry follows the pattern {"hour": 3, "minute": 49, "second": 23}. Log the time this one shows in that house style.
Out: {"hour": 3, "minute": 39, "second": 43}
